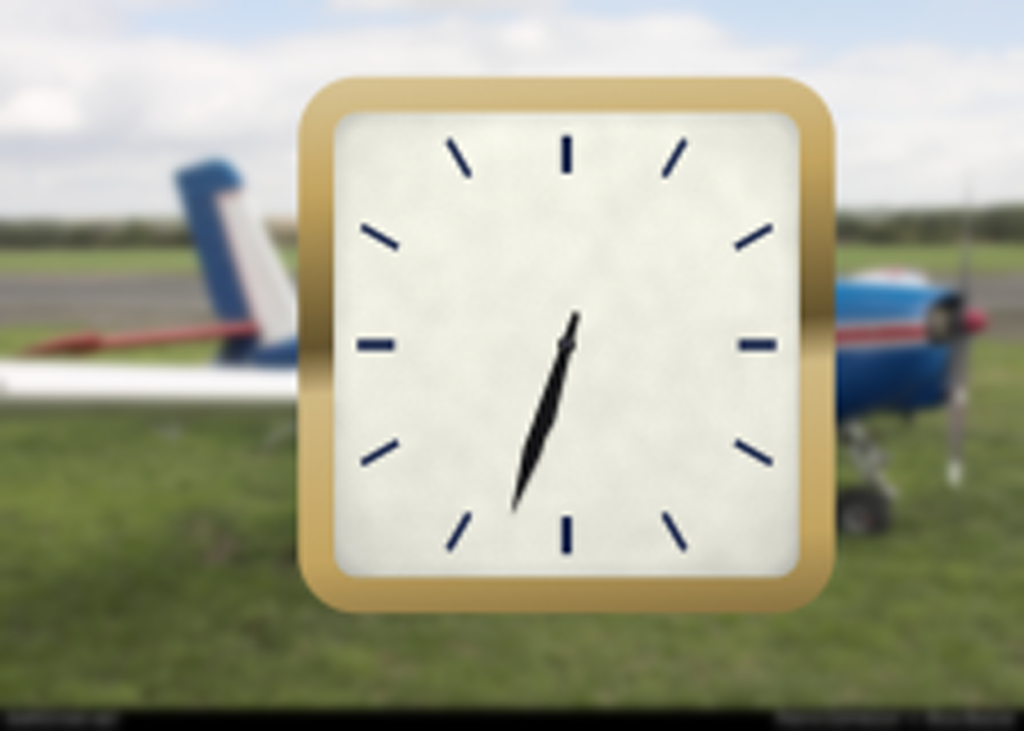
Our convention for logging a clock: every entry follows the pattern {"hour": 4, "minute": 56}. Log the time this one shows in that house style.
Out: {"hour": 6, "minute": 33}
